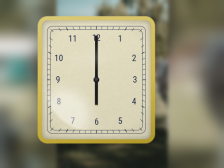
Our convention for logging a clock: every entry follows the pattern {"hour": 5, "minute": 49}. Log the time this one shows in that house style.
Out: {"hour": 6, "minute": 0}
